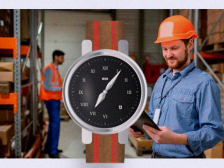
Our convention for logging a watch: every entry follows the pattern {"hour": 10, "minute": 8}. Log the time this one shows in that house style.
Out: {"hour": 7, "minute": 6}
